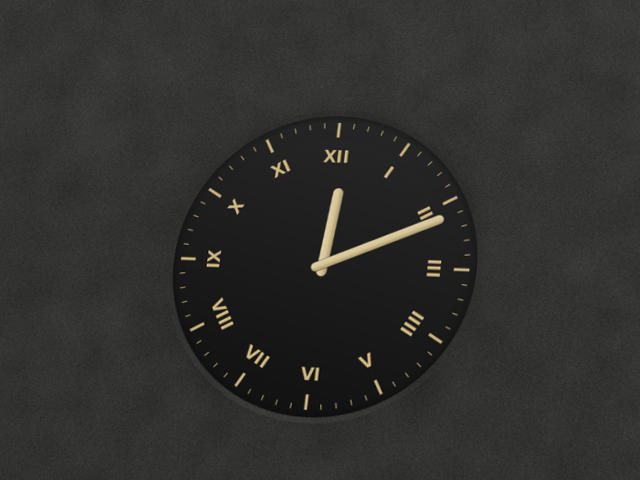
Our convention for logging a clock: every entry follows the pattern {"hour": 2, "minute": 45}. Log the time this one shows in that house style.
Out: {"hour": 12, "minute": 11}
